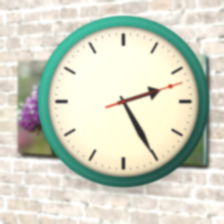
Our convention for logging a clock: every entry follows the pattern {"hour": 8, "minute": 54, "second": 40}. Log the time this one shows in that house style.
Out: {"hour": 2, "minute": 25, "second": 12}
